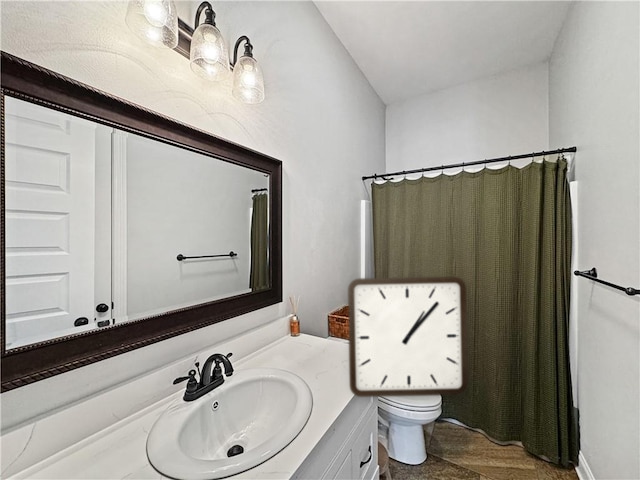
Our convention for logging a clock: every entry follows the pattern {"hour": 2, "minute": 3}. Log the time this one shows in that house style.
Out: {"hour": 1, "minute": 7}
